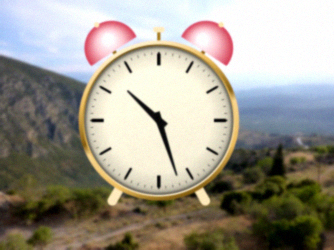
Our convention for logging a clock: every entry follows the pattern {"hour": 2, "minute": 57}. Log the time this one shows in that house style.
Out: {"hour": 10, "minute": 27}
